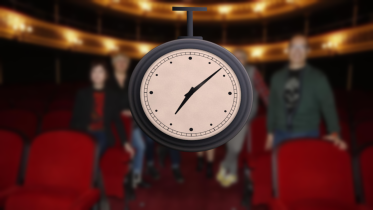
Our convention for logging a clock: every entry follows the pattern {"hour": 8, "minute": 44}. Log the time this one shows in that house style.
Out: {"hour": 7, "minute": 8}
